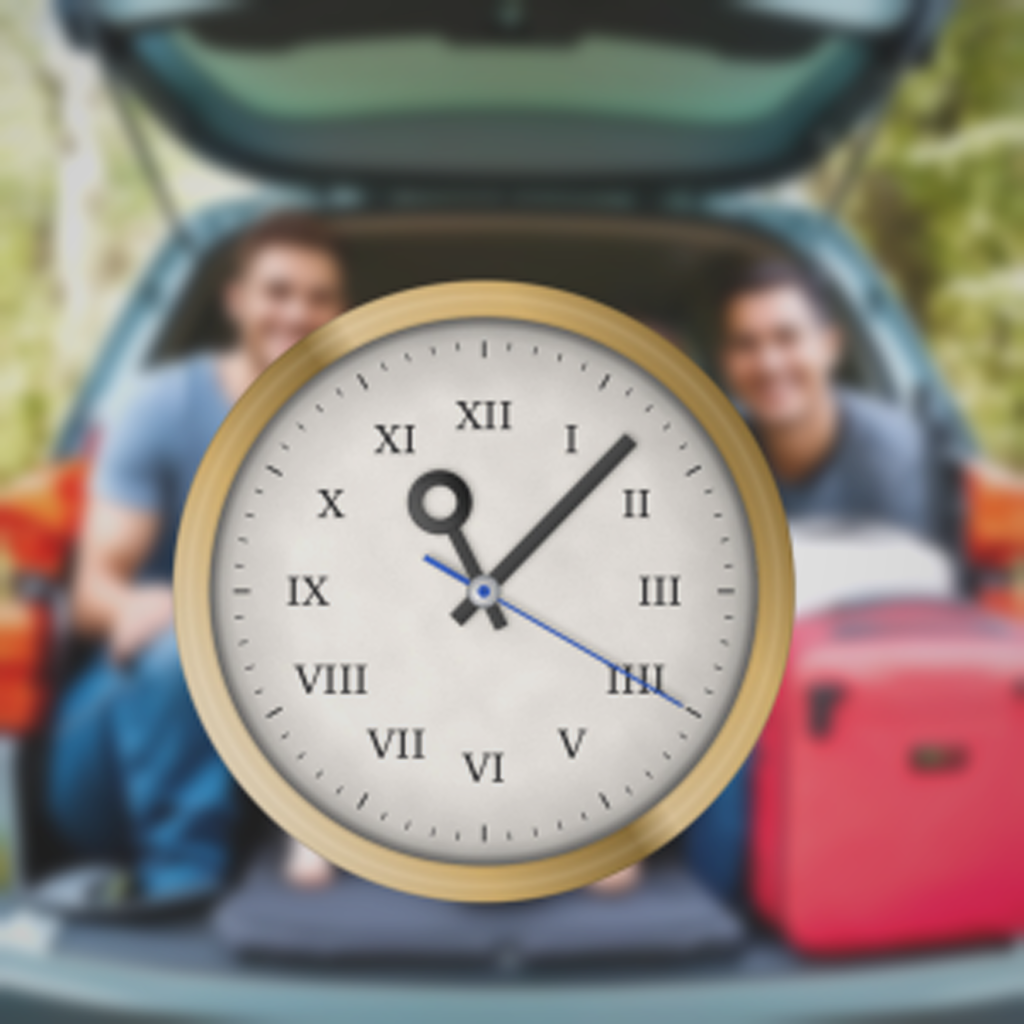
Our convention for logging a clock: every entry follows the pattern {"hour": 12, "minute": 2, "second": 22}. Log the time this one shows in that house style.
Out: {"hour": 11, "minute": 7, "second": 20}
